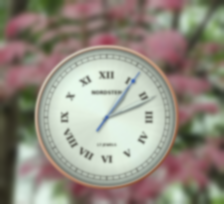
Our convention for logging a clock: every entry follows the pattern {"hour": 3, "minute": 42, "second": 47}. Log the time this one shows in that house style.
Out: {"hour": 1, "minute": 11, "second": 6}
